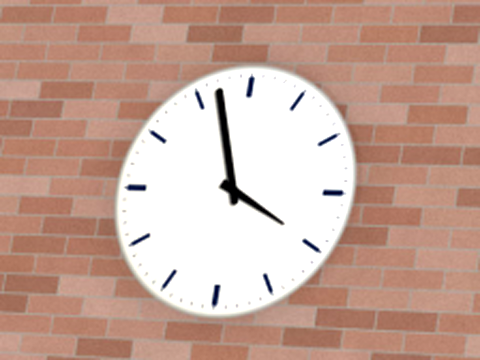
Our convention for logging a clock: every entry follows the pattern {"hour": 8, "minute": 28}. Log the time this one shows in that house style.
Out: {"hour": 3, "minute": 57}
